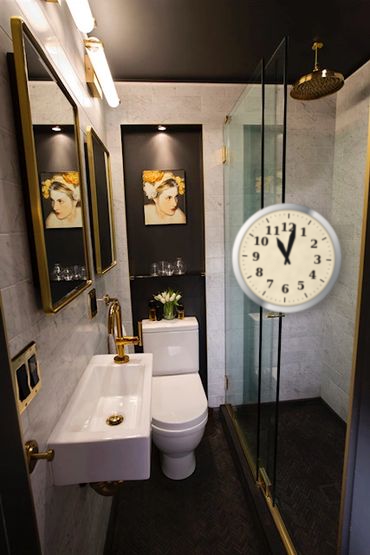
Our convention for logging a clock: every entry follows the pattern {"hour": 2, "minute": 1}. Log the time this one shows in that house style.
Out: {"hour": 11, "minute": 2}
